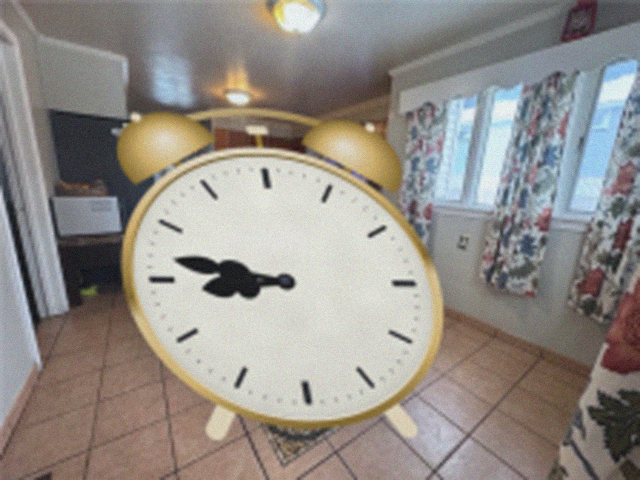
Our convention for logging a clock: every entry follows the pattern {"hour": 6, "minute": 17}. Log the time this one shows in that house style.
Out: {"hour": 8, "minute": 47}
